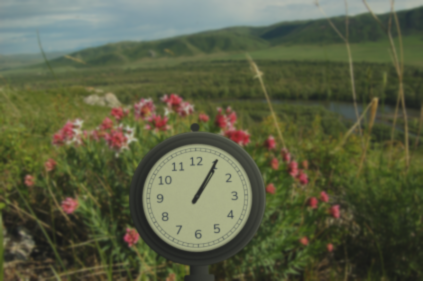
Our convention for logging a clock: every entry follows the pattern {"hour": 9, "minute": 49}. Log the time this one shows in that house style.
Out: {"hour": 1, "minute": 5}
